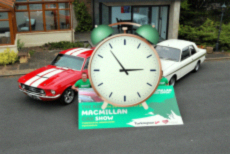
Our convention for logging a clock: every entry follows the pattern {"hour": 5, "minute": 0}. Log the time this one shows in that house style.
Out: {"hour": 2, "minute": 54}
